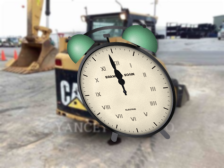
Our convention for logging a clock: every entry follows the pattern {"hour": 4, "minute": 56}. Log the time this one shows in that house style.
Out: {"hour": 11, "minute": 59}
